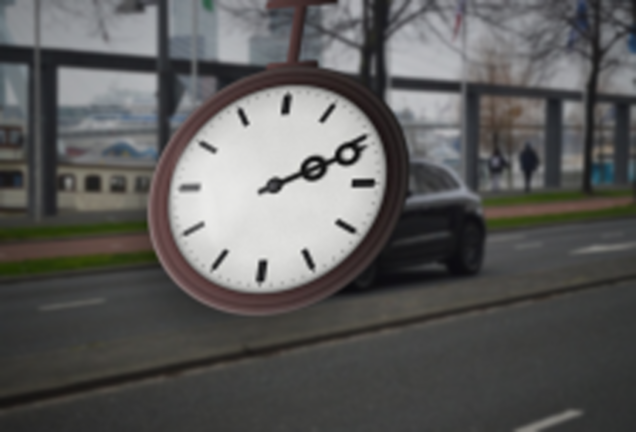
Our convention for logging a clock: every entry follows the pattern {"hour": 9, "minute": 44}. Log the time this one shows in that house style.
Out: {"hour": 2, "minute": 11}
